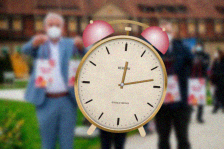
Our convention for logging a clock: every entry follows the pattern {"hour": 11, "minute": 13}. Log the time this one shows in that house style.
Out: {"hour": 12, "minute": 13}
